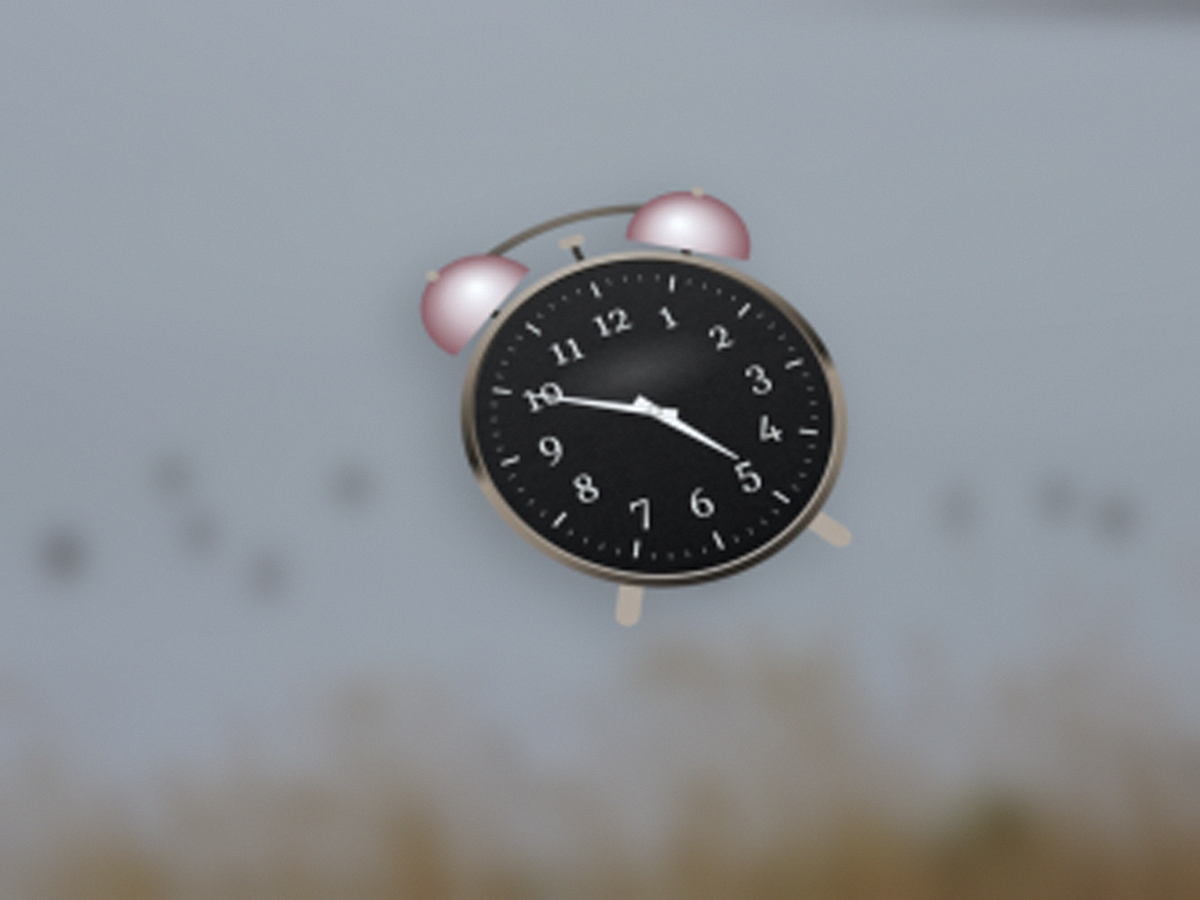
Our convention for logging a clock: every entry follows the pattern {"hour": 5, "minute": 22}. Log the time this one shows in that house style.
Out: {"hour": 4, "minute": 50}
